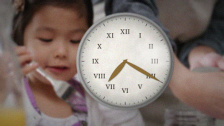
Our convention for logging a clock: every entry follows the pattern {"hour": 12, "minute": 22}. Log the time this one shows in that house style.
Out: {"hour": 7, "minute": 20}
